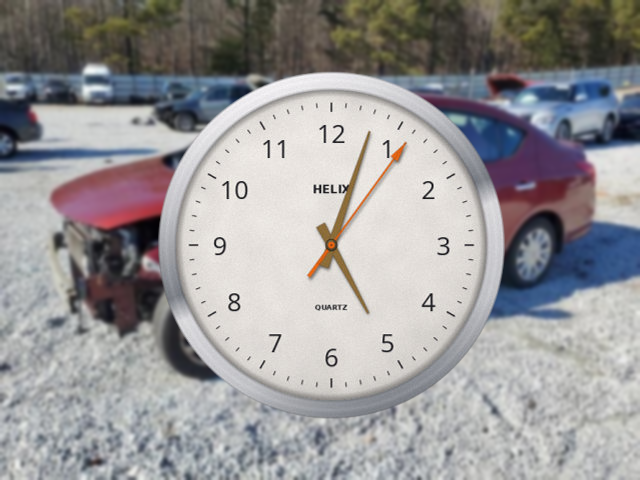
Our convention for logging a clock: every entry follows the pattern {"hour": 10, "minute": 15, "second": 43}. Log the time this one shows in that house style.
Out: {"hour": 5, "minute": 3, "second": 6}
